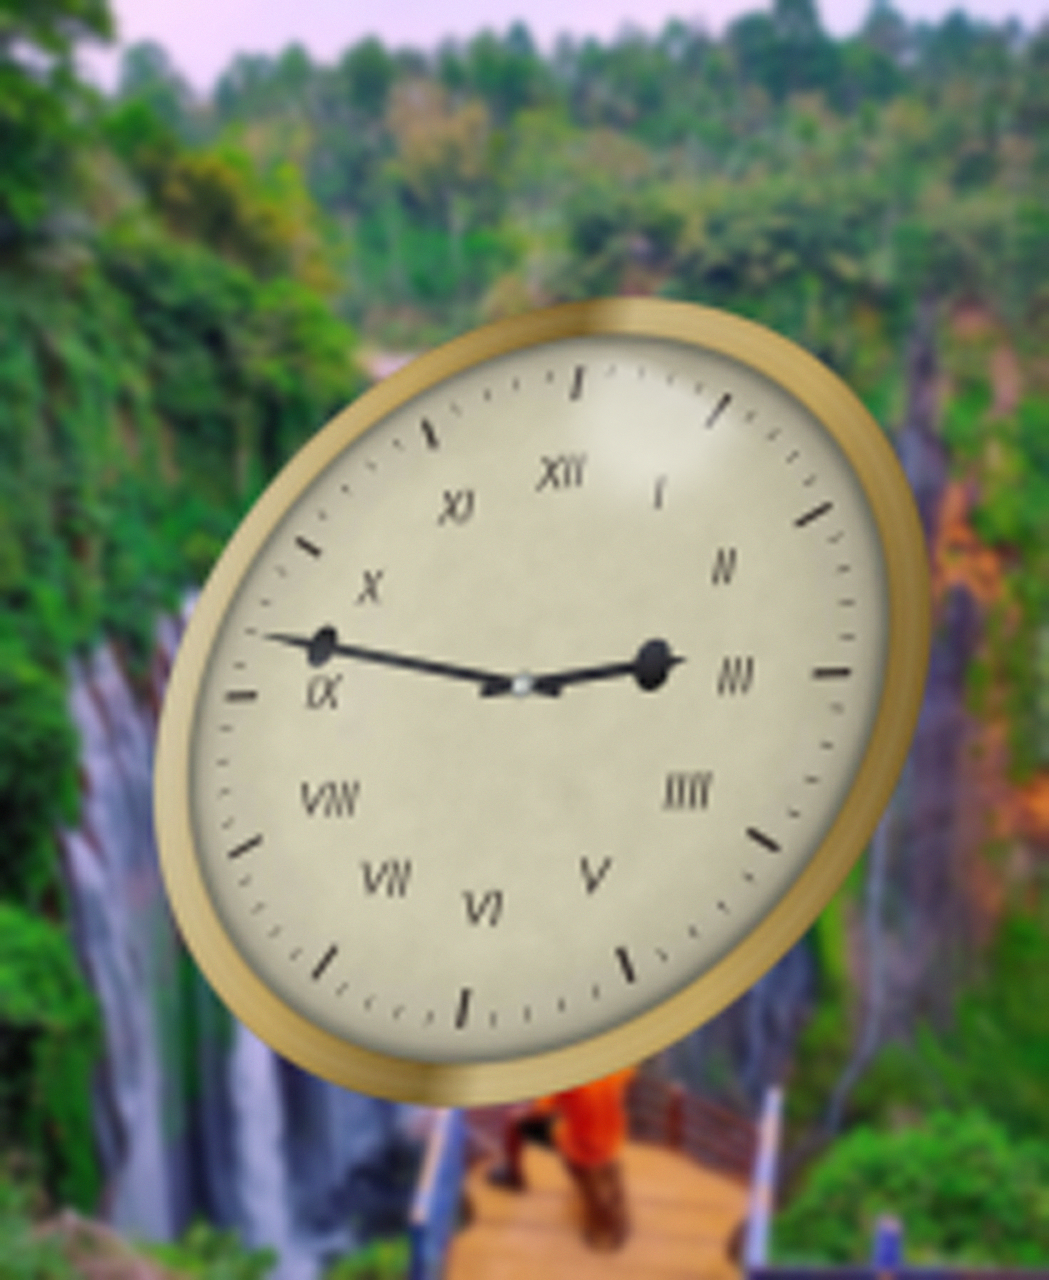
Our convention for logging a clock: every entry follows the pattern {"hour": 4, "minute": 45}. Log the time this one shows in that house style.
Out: {"hour": 2, "minute": 47}
